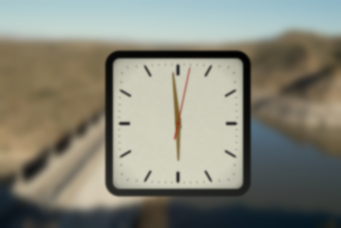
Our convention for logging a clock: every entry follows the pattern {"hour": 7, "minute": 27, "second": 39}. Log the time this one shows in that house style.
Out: {"hour": 5, "minute": 59, "second": 2}
